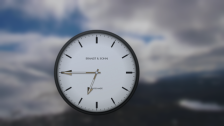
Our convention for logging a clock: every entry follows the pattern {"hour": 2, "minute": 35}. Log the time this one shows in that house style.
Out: {"hour": 6, "minute": 45}
